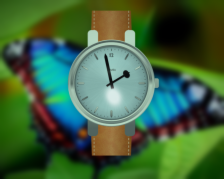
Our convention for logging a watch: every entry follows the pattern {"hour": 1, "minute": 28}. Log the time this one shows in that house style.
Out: {"hour": 1, "minute": 58}
